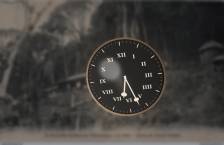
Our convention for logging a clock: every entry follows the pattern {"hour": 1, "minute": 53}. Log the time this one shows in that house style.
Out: {"hour": 6, "minute": 27}
